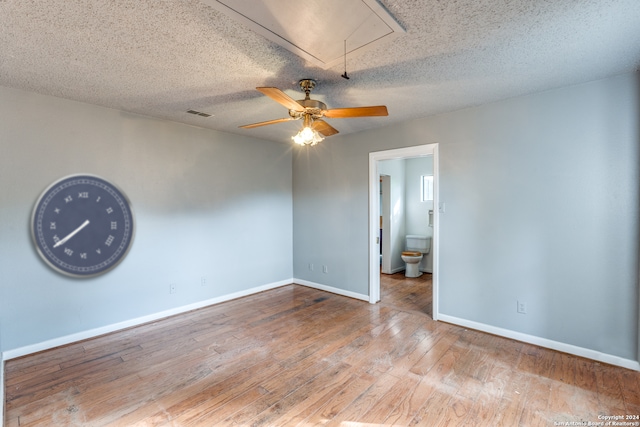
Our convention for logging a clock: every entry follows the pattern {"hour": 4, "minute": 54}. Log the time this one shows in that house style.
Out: {"hour": 7, "minute": 39}
